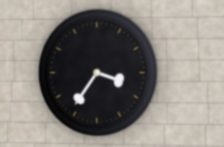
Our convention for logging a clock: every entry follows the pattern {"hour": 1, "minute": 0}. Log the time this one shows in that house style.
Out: {"hour": 3, "minute": 36}
